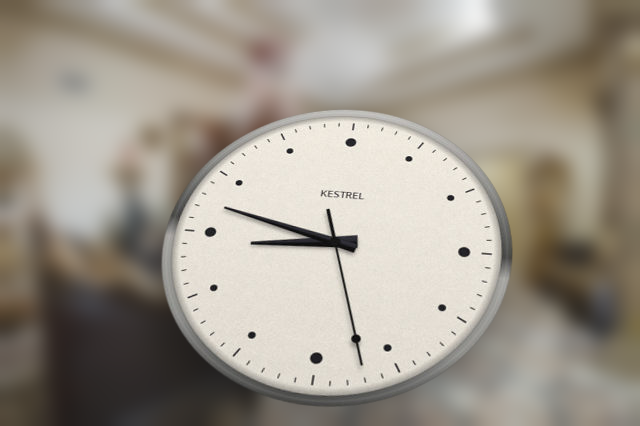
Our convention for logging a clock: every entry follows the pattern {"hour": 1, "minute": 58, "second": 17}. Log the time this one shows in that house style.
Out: {"hour": 8, "minute": 47, "second": 27}
